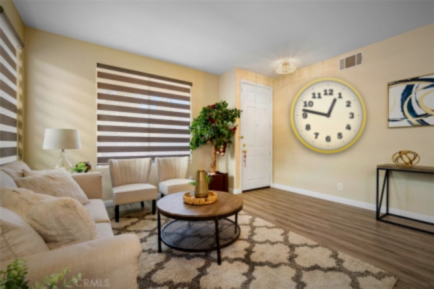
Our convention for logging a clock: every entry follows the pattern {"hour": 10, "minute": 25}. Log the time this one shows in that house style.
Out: {"hour": 12, "minute": 47}
